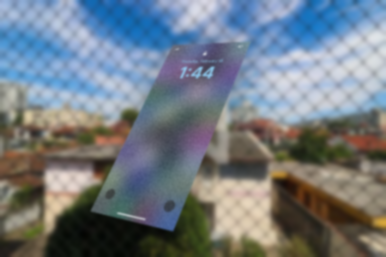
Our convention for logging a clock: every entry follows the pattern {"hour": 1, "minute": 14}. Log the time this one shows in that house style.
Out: {"hour": 1, "minute": 44}
